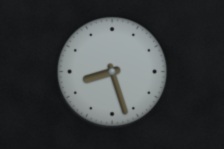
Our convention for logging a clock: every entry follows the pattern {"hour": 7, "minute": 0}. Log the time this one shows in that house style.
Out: {"hour": 8, "minute": 27}
